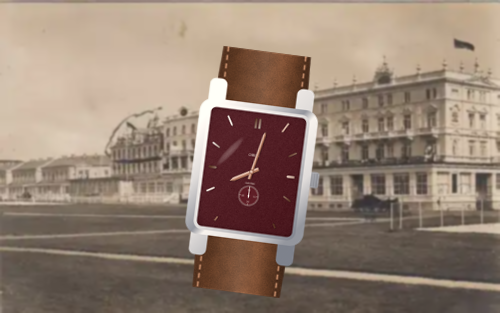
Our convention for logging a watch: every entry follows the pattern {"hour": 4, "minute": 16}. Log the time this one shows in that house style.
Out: {"hour": 8, "minute": 2}
